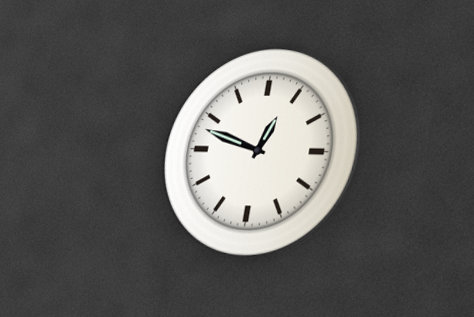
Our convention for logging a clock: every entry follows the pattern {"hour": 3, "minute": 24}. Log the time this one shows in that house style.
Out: {"hour": 12, "minute": 48}
